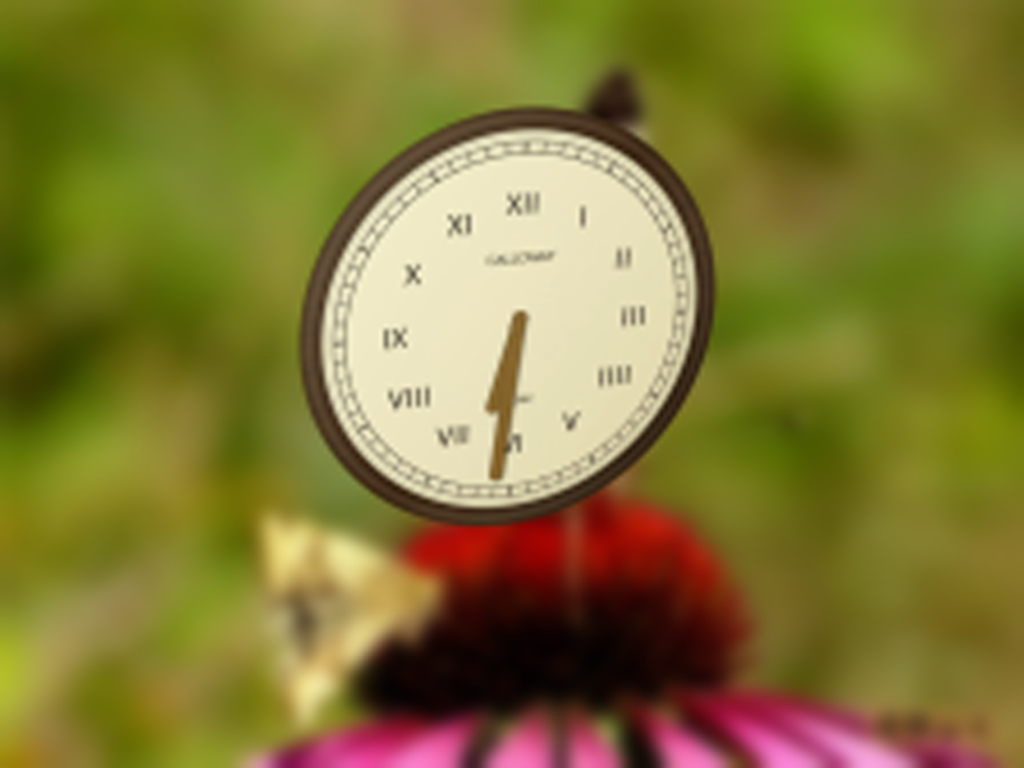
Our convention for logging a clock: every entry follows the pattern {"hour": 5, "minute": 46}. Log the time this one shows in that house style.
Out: {"hour": 6, "minute": 31}
